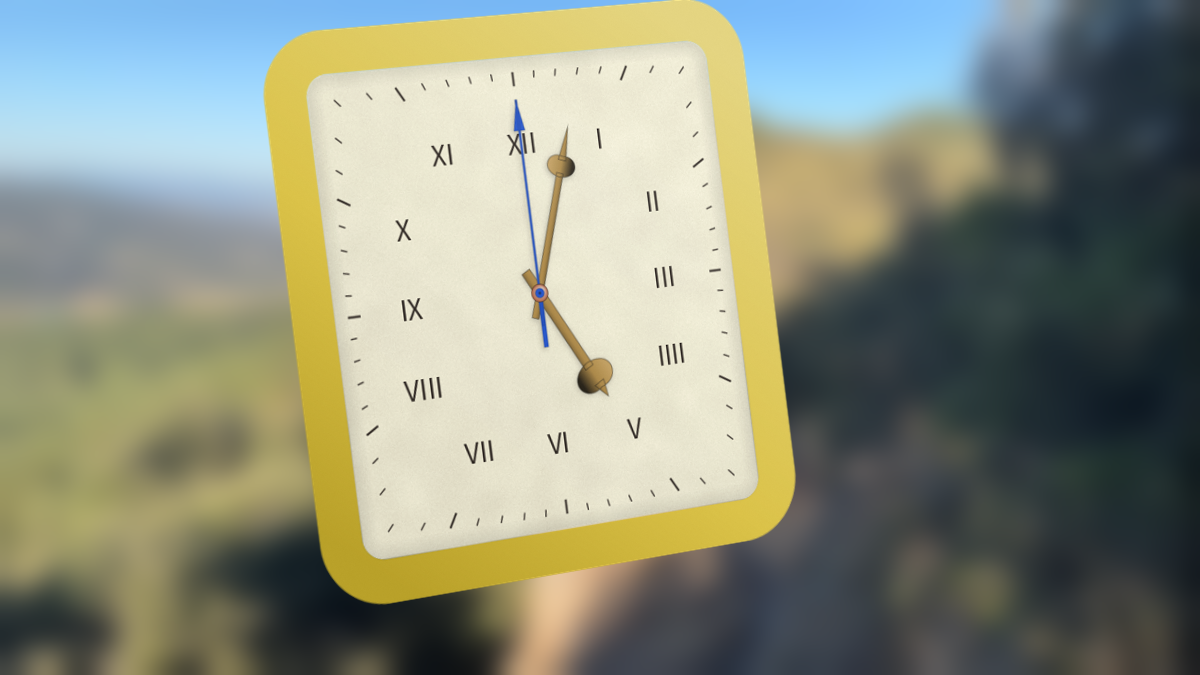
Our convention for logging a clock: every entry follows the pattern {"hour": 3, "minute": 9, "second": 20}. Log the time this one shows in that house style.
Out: {"hour": 5, "minute": 3, "second": 0}
